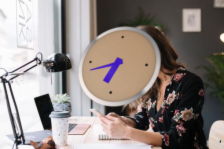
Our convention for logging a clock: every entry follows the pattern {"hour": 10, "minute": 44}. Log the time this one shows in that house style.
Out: {"hour": 6, "minute": 42}
